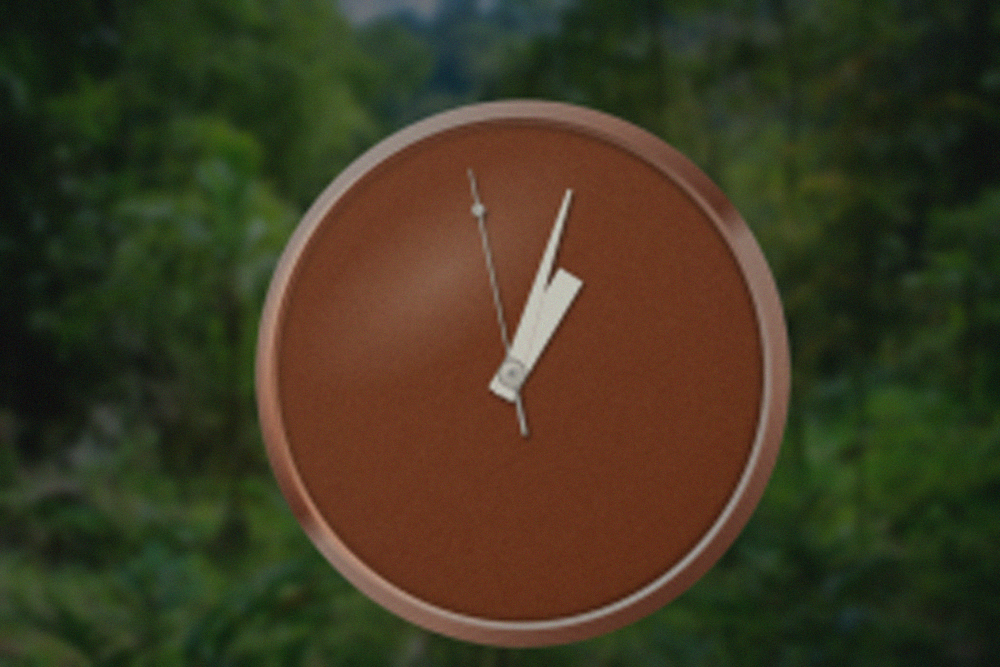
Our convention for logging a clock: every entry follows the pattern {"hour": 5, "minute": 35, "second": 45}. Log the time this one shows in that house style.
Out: {"hour": 1, "minute": 2, "second": 58}
